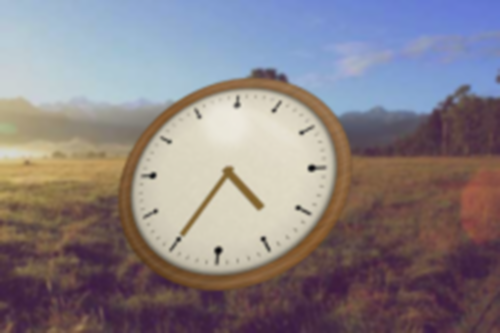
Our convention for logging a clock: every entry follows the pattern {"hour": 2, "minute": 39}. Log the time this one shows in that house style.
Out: {"hour": 4, "minute": 35}
